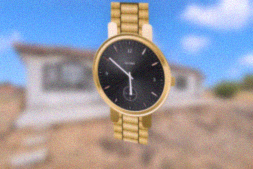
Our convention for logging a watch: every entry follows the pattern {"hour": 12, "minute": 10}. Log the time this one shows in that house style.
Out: {"hour": 5, "minute": 51}
